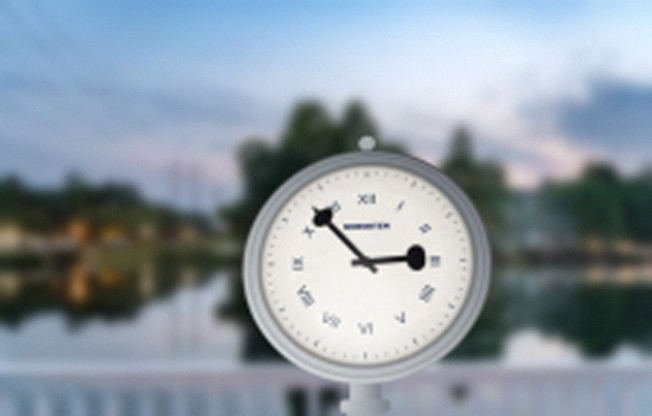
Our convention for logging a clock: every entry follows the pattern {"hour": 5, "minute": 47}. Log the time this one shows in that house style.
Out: {"hour": 2, "minute": 53}
